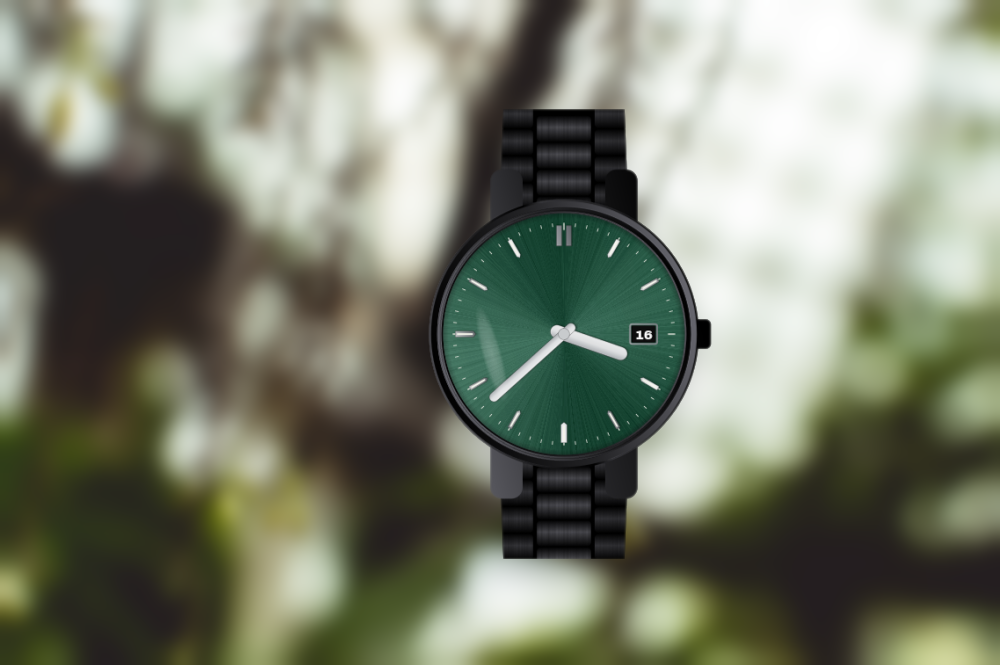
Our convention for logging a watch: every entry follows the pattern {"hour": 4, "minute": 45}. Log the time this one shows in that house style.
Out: {"hour": 3, "minute": 38}
